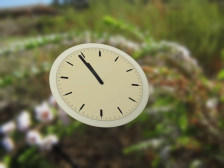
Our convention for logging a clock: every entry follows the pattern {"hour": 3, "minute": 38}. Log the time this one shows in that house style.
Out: {"hour": 10, "minute": 54}
